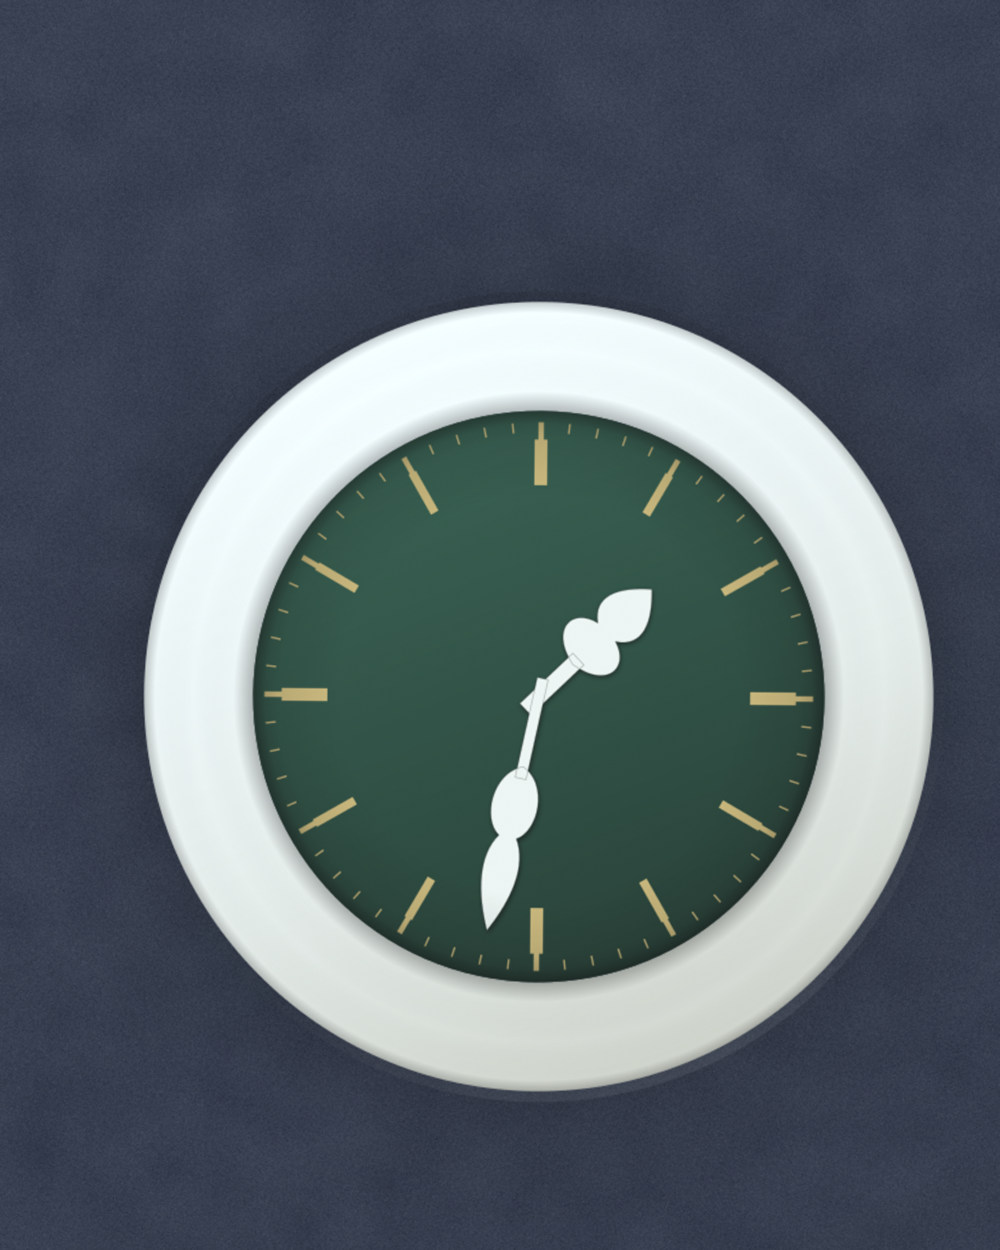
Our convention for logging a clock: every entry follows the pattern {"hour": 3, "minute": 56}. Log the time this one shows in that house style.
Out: {"hour": 1, "minute": 32}
